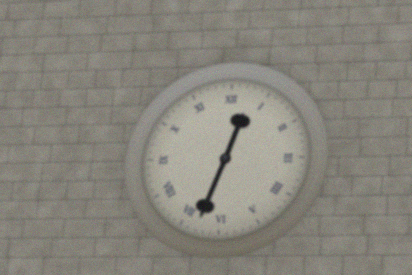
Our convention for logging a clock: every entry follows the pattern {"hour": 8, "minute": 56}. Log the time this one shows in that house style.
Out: {"hour": 12, "minute": 33}
